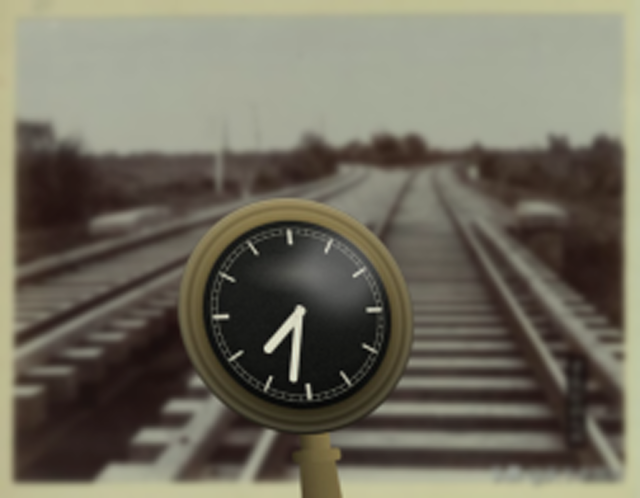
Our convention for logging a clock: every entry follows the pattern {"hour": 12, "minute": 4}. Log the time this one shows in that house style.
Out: {"hour": 7, "minute": 32}
